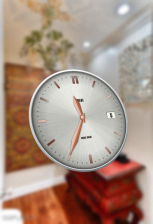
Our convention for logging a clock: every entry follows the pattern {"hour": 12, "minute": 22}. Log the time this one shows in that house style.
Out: {"hour": 11, "minute": 35}
